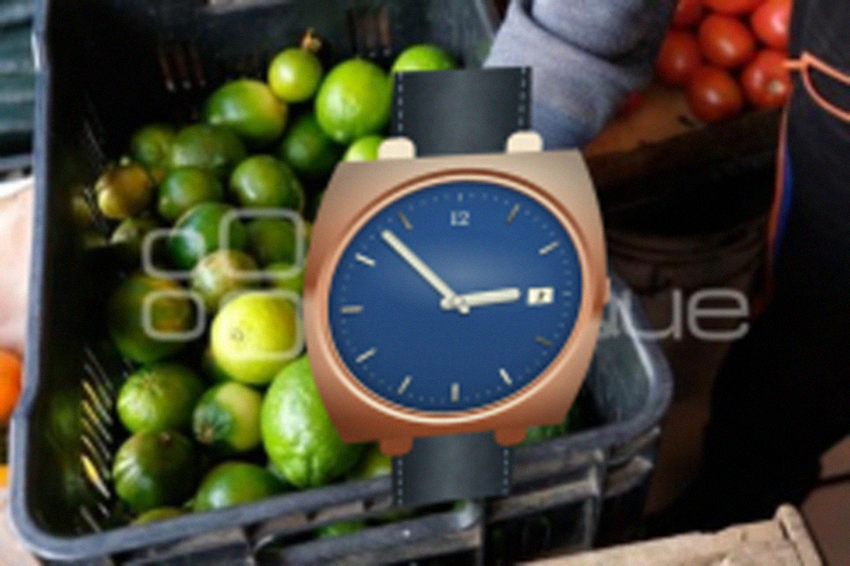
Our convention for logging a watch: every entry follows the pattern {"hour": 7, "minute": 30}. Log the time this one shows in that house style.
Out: {"hour": 2, "minute": 53}
